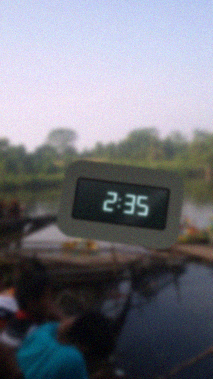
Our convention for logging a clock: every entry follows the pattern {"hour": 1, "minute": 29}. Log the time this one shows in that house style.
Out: {"hour": 2, "minute": 35}
